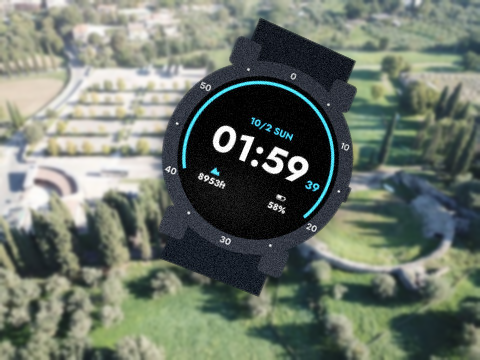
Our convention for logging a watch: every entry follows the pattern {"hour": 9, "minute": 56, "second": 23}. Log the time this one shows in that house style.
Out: {"hour": 1, "minute": 59, "second": 39}
